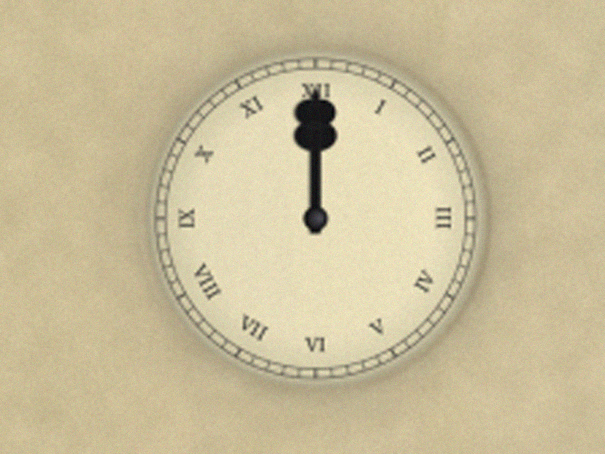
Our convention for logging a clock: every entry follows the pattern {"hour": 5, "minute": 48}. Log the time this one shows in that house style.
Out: {"hour": 12, "minute": 0}
